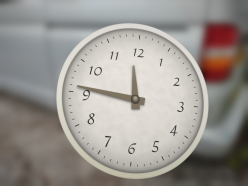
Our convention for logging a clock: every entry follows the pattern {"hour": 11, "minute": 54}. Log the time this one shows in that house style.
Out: {"hour": 11, "minute": 46}
